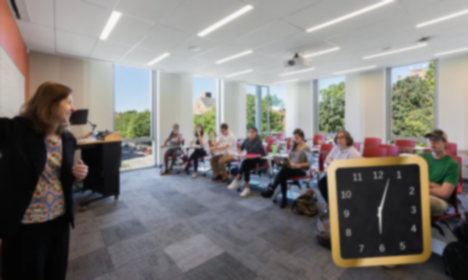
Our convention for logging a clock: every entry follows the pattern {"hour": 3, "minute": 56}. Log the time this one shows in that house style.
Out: {"hour": 6, "minute": 3}
